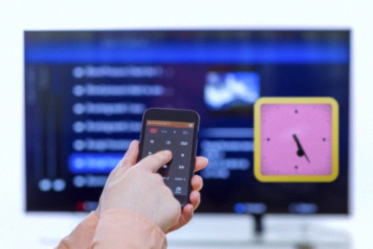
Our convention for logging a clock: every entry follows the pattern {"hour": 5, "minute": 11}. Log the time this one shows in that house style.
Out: {"hour": 5, "minute": 25}
